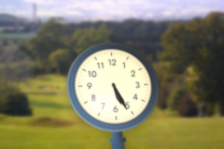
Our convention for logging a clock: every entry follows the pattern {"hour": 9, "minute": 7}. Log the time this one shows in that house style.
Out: {"hour": 5, "minute": 26}
